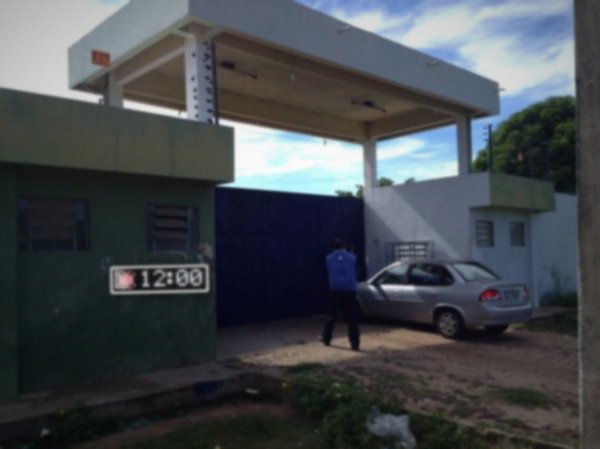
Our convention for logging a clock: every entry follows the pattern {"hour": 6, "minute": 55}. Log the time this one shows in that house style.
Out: {"hour": 12, "minute": 0}
